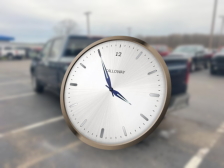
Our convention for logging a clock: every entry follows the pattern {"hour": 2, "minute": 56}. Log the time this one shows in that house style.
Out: {"hour": 3, "minute": 55}
